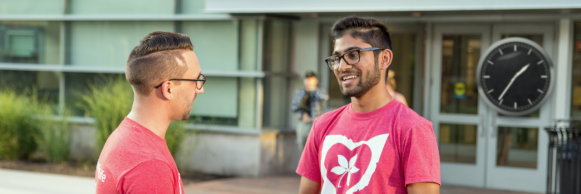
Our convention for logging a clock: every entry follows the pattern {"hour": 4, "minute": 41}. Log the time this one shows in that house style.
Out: {"hour": 1, "minute": 36}
